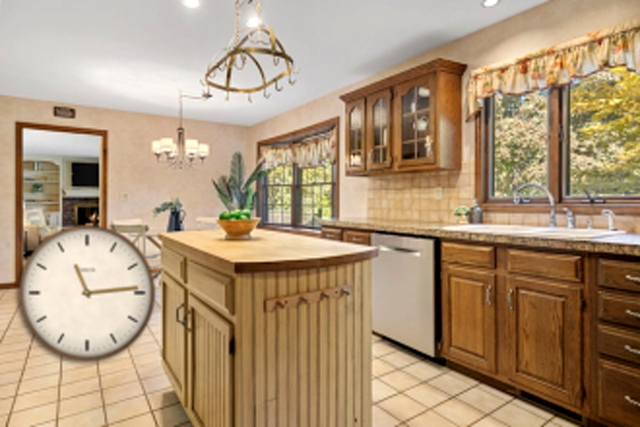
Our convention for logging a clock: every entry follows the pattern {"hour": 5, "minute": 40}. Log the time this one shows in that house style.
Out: {"hour": 11, "minute": 14}
